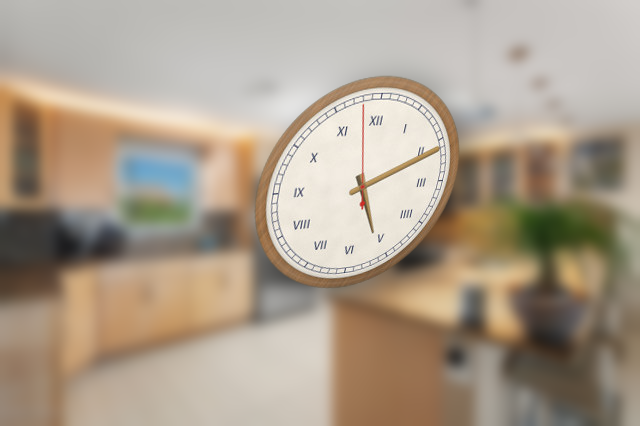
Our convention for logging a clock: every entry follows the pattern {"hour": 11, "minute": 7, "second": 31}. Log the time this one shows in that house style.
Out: {"hour": 5, "minute": 10, "second": 58}
